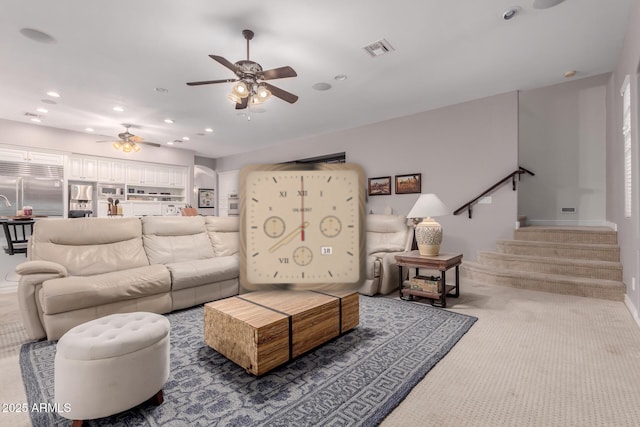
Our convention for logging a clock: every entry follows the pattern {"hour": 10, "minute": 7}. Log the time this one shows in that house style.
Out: {"hour": 7, "minute": 39}
